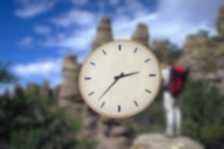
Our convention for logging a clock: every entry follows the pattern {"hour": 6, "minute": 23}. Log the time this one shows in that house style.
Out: {"hour": 2, "minute": 37}
